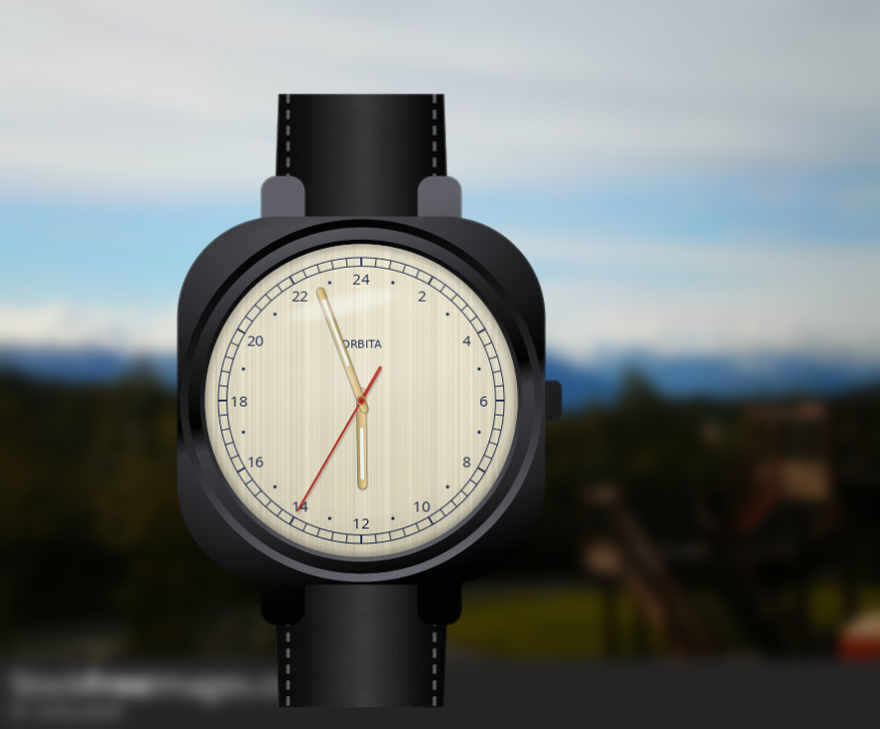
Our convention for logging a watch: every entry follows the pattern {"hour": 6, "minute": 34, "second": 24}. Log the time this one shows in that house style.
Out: {"hour": 11, "minute": 56, "second": 35}
